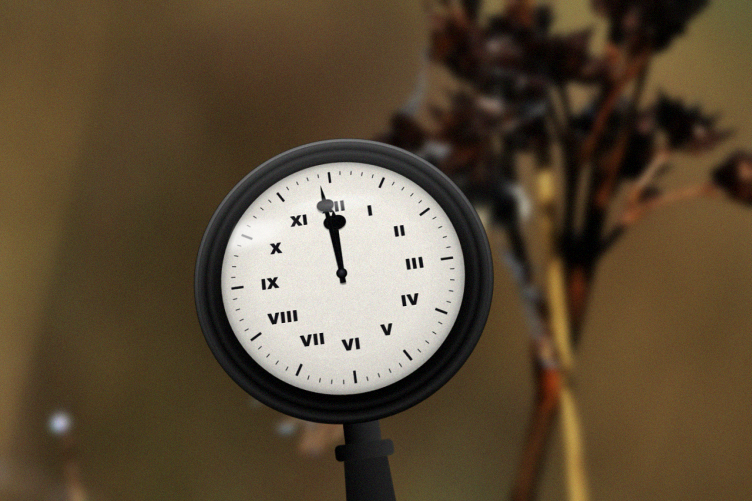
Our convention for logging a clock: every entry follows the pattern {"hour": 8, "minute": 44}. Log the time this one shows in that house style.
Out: {"hour": 11, "minute": 59}
